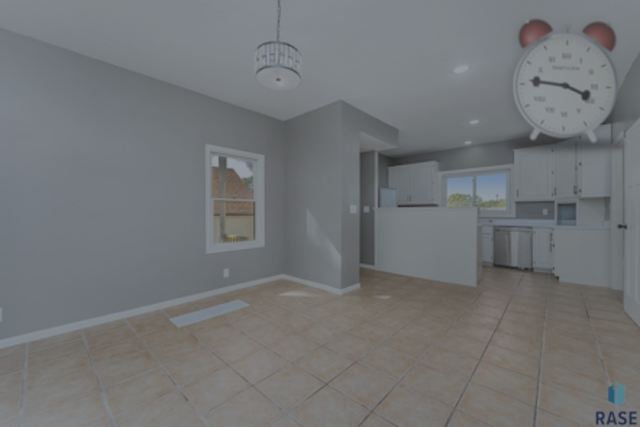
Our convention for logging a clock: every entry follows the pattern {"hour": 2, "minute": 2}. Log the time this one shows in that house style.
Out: {"hour": 3, "minute": 46}
